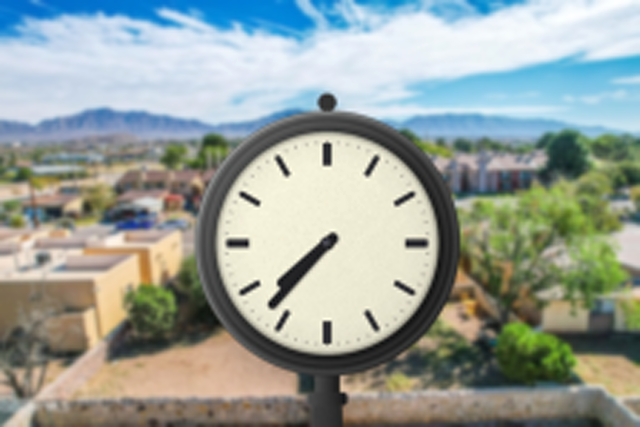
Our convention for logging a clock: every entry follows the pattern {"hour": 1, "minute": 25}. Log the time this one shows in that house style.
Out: {"hour": 7, "minute": 37}
